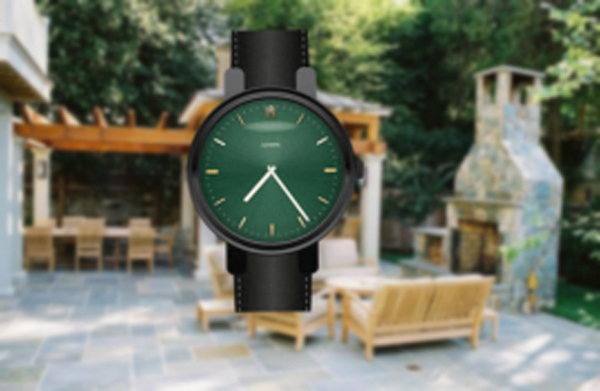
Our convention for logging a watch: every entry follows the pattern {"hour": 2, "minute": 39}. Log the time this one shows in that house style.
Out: {"hour": 7, "minute": 24}
